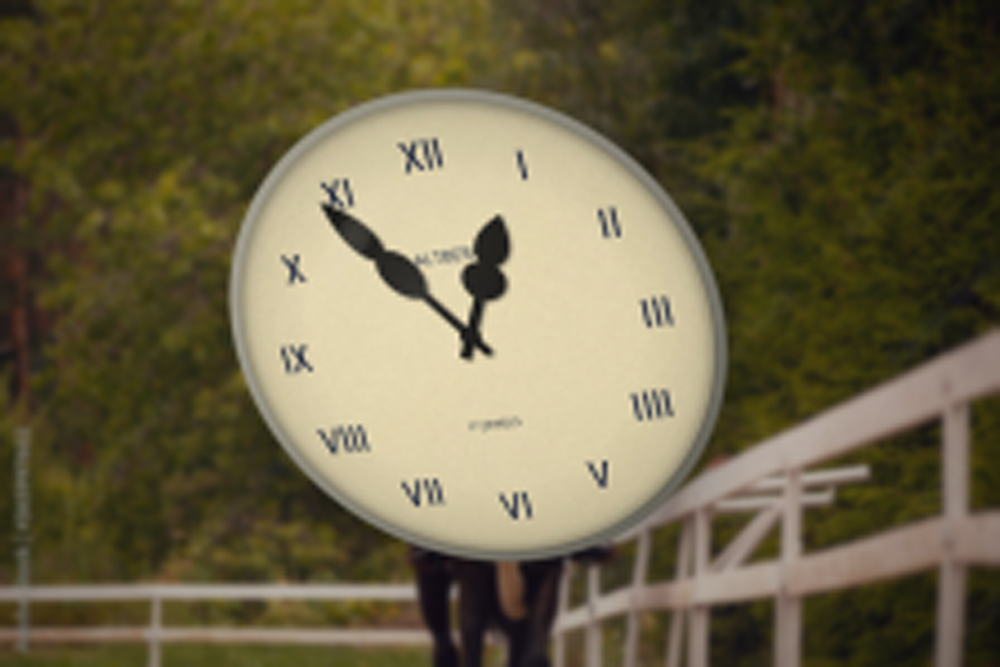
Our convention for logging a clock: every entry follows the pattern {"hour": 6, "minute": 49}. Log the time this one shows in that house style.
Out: {"hour": 12, "minute": 54}
